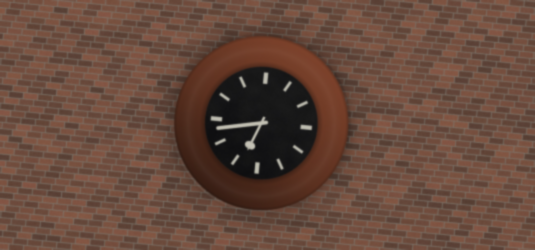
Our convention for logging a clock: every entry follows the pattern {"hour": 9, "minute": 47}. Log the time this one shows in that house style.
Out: {"hour": 6, "minute": 43}
